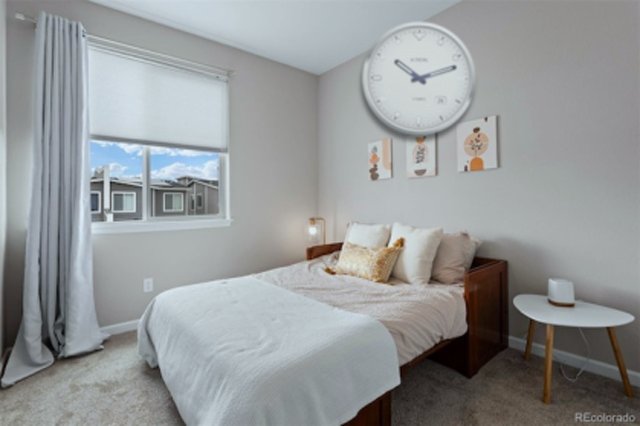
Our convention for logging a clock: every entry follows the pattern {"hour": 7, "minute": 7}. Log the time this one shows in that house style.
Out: {"hour": 10, "minute": 12}
